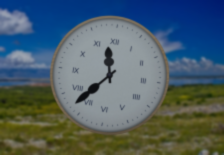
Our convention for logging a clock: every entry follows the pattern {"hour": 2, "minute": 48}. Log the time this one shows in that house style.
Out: {"hour": 11, "minute": 37}
